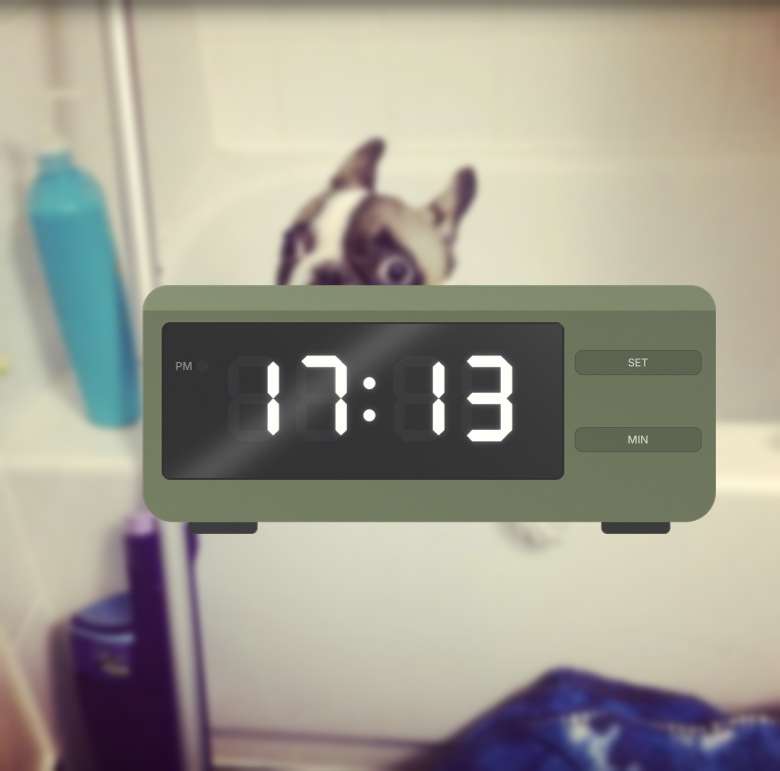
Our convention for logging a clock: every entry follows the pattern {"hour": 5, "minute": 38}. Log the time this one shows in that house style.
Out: {"hour": 17, "minute": 13}
